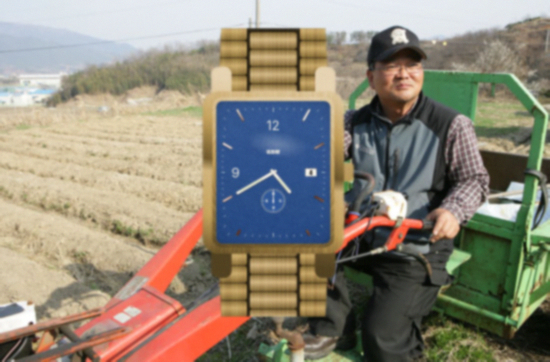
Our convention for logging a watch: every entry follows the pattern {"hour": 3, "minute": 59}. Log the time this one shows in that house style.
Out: {"hour": 4, "minute": 40}
